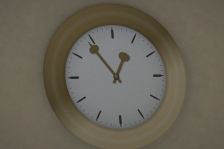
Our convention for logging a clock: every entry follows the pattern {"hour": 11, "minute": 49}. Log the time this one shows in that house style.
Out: {"hour": 12, "minute": 54}
